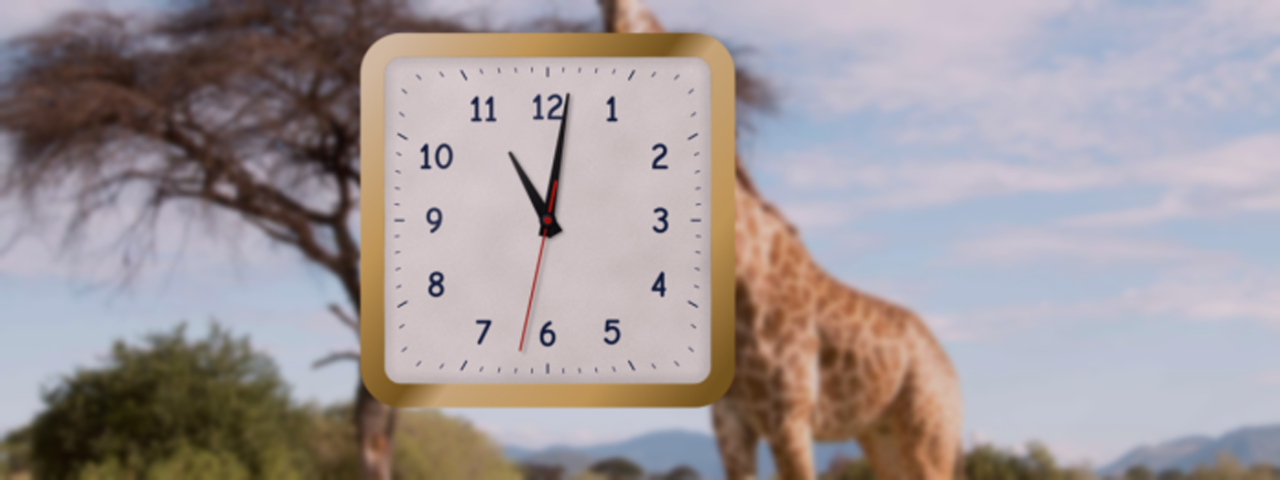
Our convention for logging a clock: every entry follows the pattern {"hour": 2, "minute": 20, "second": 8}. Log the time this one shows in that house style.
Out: {"hour": 11, "minute": 1, "second": 32}
